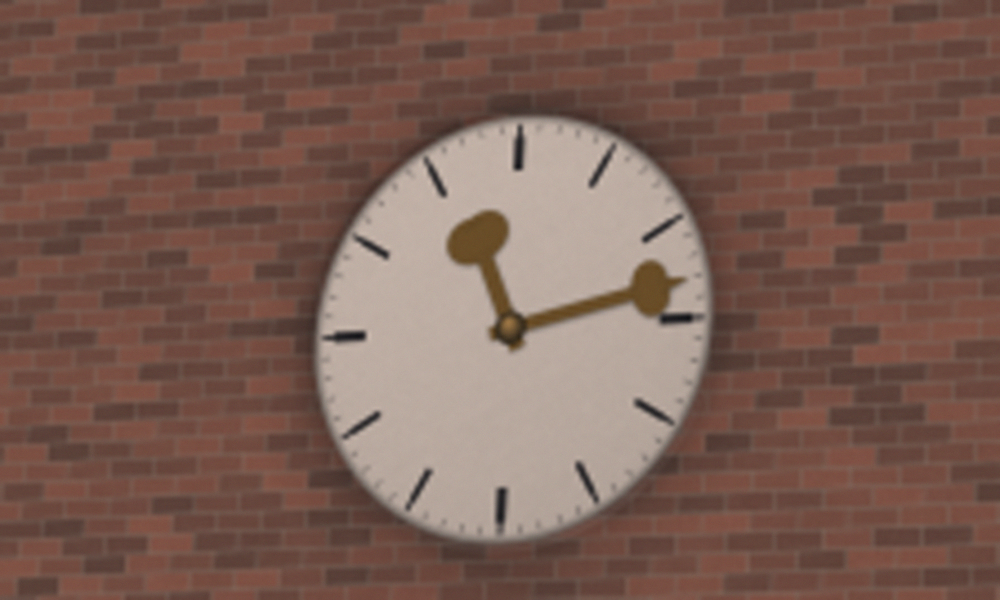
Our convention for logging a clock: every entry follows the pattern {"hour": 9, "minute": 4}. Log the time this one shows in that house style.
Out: {"hour": 11, "minute": 13}
